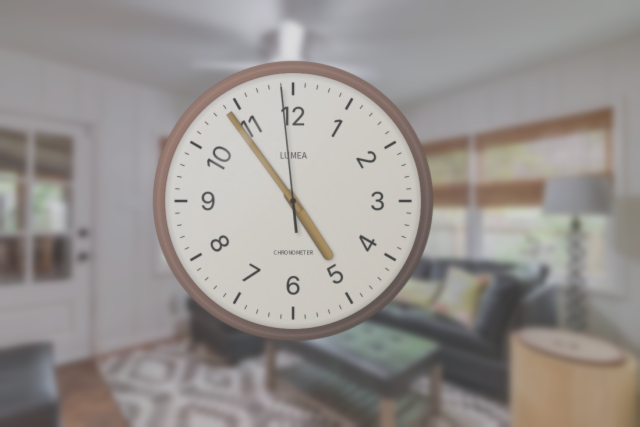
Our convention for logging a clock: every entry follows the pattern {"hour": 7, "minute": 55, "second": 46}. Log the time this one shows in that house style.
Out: {"hour": 4, "minute": 53, "second": 59}
